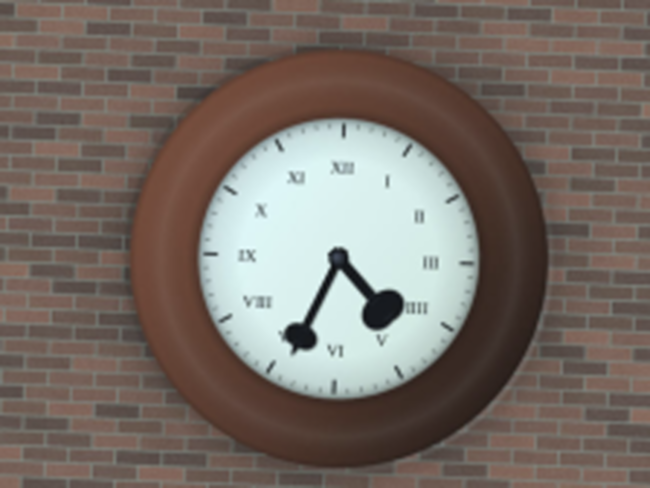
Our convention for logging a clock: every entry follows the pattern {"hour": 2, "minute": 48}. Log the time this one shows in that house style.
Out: {"hour": 4, "minute": 34}
